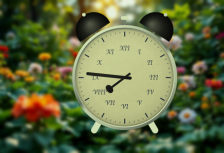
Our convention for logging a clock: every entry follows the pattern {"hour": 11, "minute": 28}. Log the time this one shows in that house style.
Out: {"hour": 7, "minute": 46}
